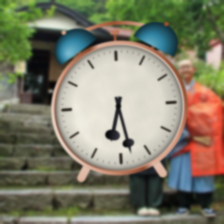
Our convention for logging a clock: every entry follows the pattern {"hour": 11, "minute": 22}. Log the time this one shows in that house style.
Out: {"hour": 6, "minute": 28}
